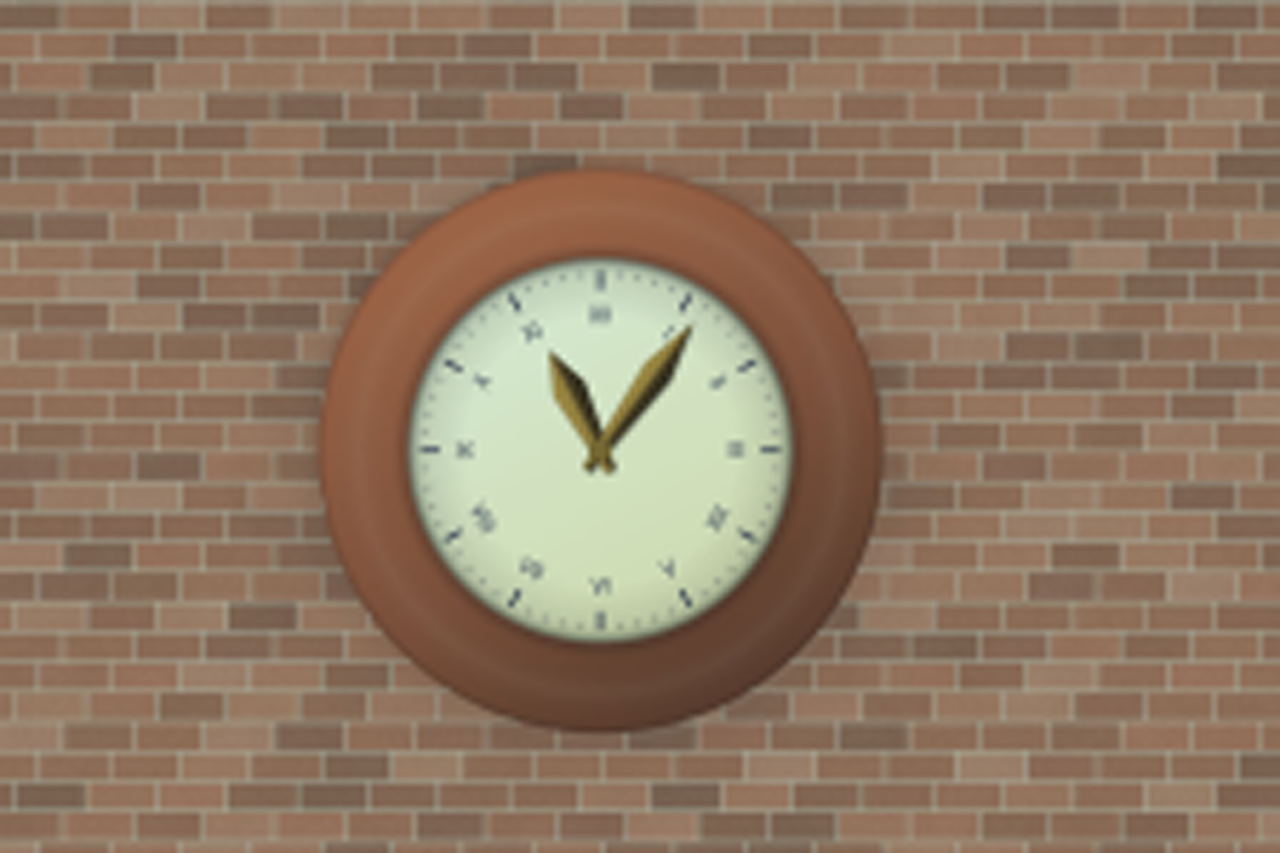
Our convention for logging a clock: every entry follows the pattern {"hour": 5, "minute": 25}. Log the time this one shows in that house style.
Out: {"hour": 11, "minute": 6}
